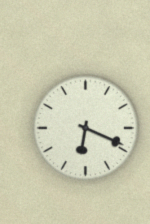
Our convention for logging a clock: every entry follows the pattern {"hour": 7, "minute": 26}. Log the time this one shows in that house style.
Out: {"hour": 6, "minute": 19}
